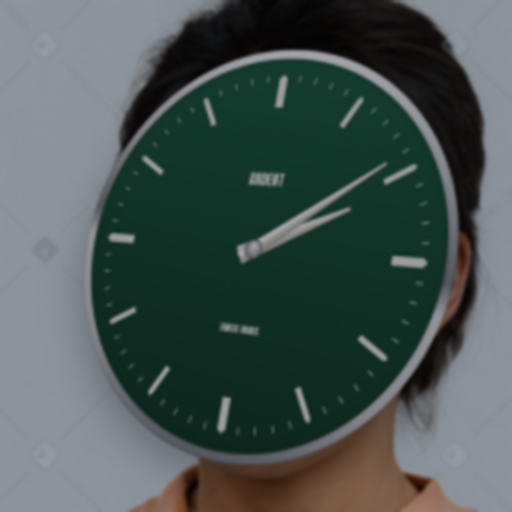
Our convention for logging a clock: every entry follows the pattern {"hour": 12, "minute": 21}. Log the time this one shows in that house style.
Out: {"hour": 2, "minute": 9}
